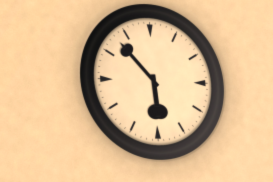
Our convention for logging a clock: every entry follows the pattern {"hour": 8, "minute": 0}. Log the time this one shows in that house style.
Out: {"hour": 5, "minute": 53}
